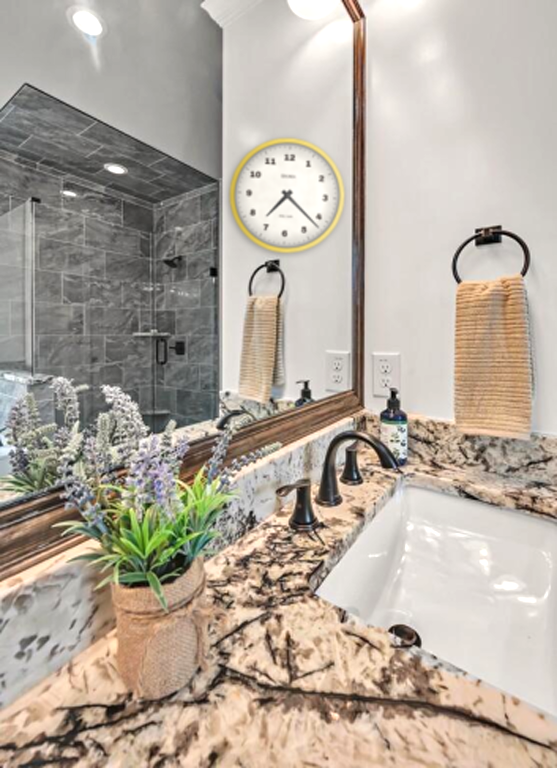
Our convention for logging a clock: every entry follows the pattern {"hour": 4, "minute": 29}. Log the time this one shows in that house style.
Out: {"hour": 7, "minute": 22}
